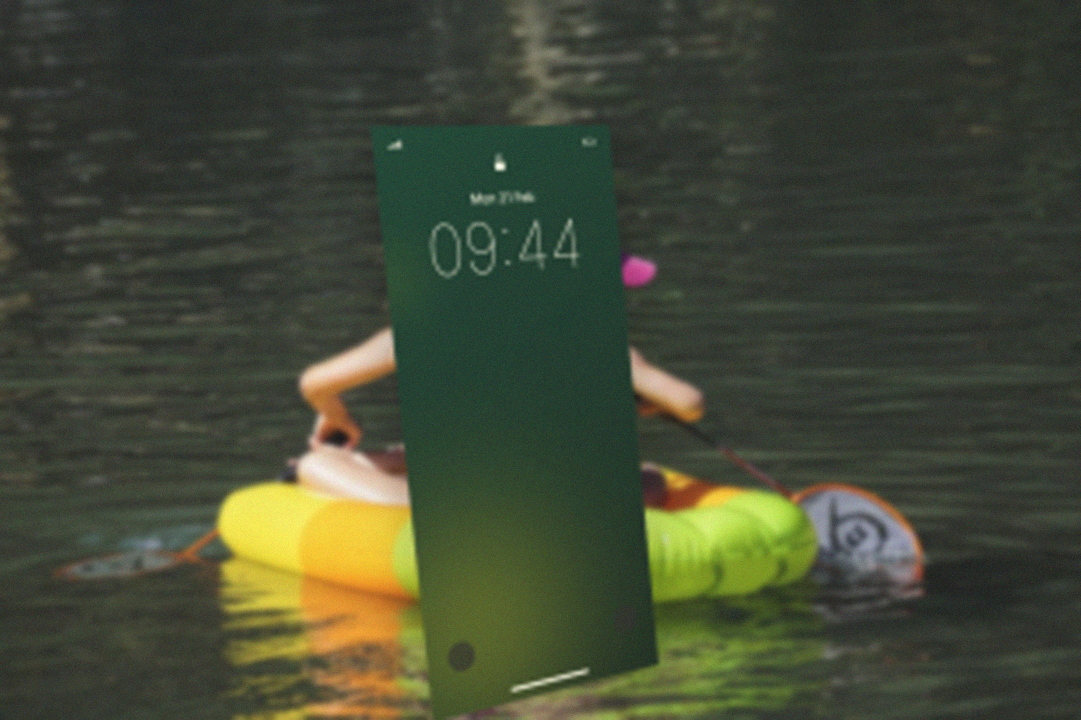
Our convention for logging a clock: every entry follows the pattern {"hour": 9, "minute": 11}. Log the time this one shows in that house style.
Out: {"hour": 9, "minute": 44}
